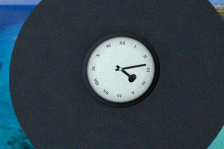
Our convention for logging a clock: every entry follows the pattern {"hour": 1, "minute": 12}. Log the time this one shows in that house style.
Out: {"hour": 4, "minute": 13}
